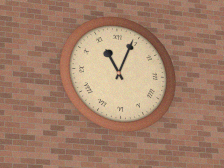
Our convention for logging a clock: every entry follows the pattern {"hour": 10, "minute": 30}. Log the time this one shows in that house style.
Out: {"hour": 11, "minute": 4}
